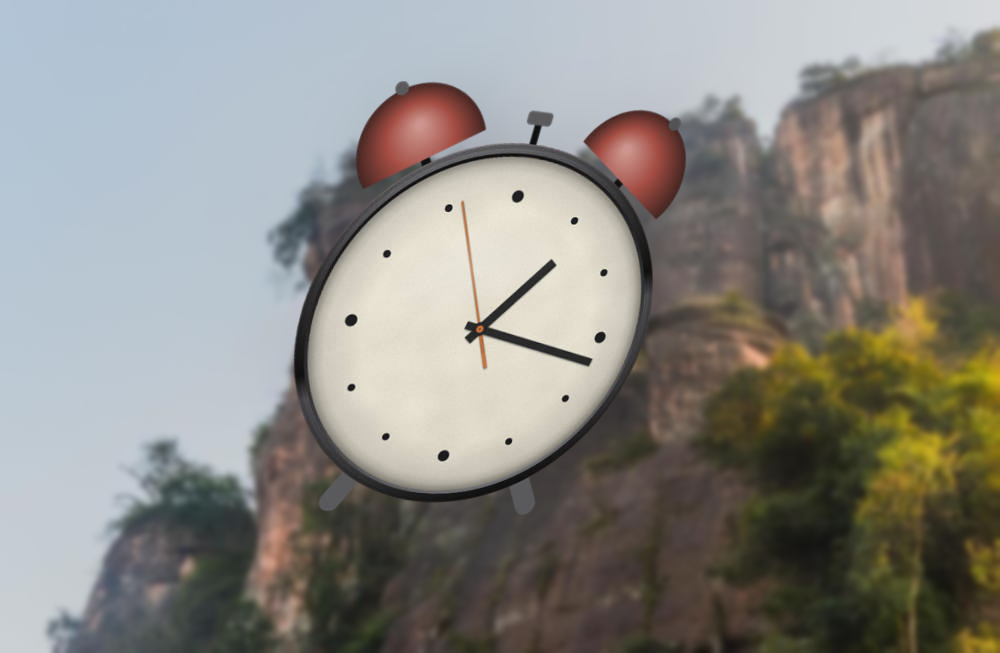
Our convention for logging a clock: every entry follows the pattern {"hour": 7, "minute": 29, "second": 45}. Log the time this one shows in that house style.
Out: {"hour": 1, "minute": 16, "second": 56}
